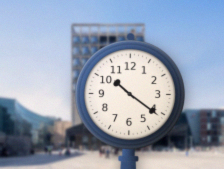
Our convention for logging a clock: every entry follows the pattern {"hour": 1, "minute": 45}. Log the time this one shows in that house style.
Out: {"hour": 10, "minute": 21}
